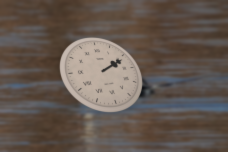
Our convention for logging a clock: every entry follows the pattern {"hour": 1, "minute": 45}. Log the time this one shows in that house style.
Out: {"hour": 2, "minute": 11}
